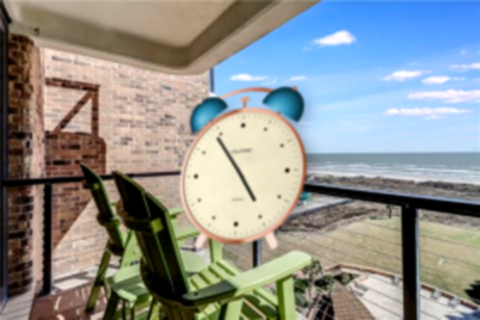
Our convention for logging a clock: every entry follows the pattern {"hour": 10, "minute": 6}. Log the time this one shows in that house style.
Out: {"hour": 4, "minute": 54}
